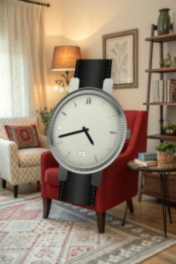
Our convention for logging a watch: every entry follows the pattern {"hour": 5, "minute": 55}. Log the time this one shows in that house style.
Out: {"hour": 4, "minute": 42}
